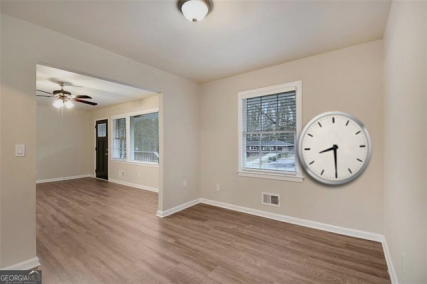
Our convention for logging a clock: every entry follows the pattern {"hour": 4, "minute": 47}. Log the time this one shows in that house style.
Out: {"hour": 8, "minute": 30}
